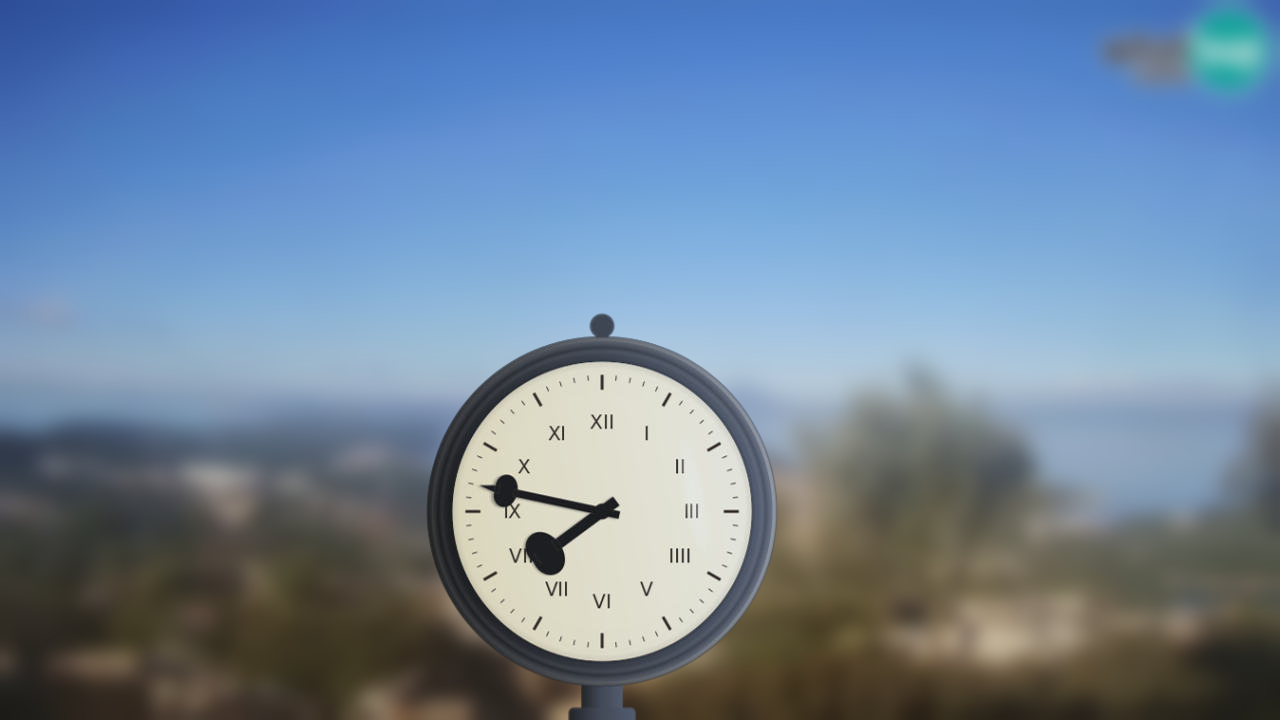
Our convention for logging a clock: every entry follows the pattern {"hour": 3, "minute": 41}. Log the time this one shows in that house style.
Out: {"hour": 7, "minute": 47}
